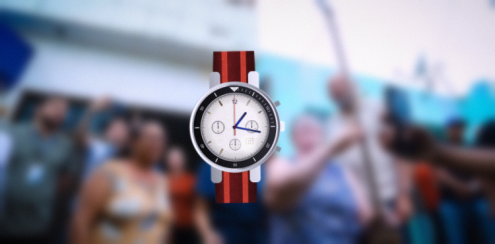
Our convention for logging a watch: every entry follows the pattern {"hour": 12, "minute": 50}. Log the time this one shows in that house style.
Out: {"hour": 1, "minute": 17}
